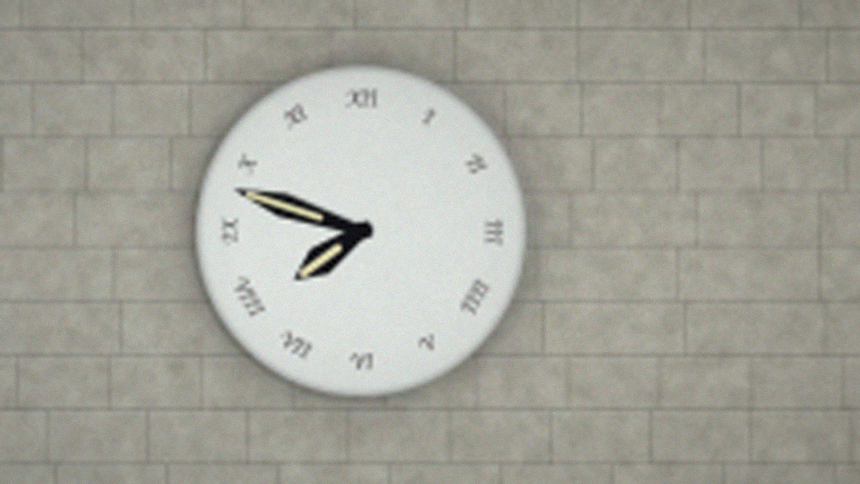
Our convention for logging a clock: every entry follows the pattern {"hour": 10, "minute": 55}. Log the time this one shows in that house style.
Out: {"hour": 7, "minute": 48}
